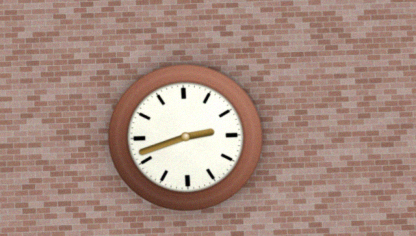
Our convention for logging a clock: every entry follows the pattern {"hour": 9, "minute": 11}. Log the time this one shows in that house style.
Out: {"hour": 2, "minute": 42}
